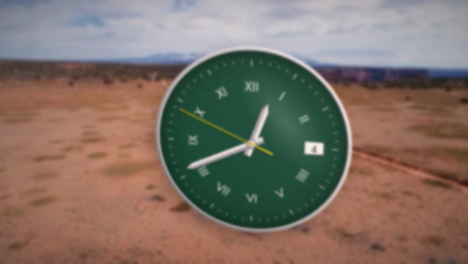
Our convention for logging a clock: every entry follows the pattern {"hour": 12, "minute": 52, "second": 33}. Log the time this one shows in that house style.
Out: {"hour": 12, "minute": 40, "second": 49}
